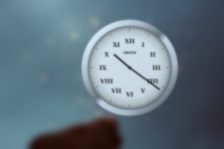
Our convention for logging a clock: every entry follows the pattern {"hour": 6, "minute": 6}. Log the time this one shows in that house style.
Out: {"hour": 10, "minute": 21}
